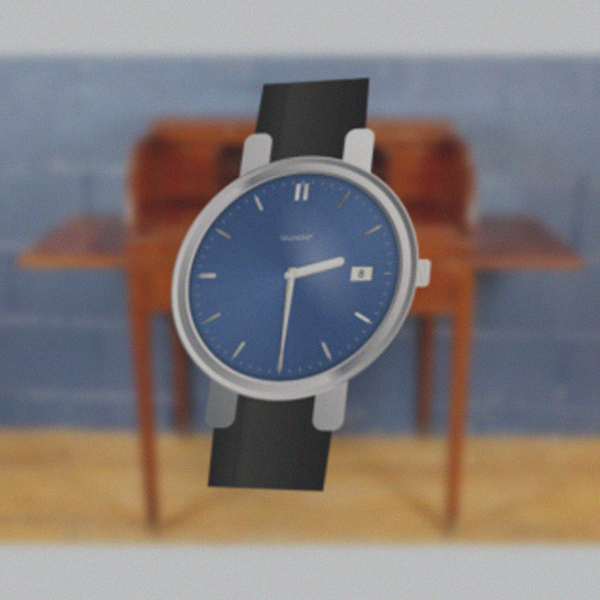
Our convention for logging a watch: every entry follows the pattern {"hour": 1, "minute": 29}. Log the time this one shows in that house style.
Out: {"hour": 2, "minute": 30}
